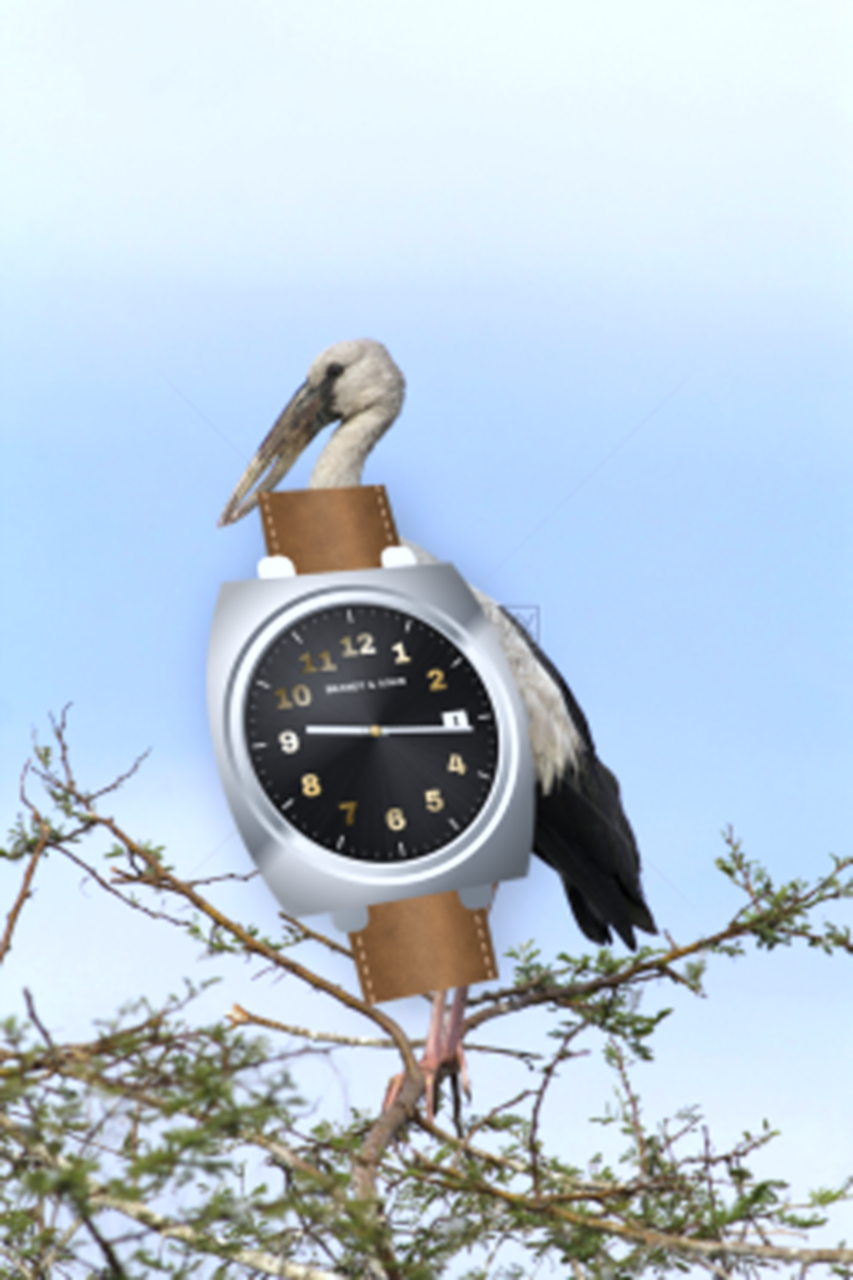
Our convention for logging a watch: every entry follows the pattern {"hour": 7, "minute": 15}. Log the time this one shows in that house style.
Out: {"hour": 9, "minute": 16}
